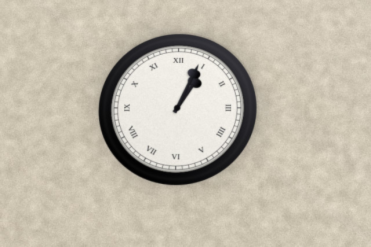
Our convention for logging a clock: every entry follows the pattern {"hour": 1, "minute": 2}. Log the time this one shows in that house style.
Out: {"hour": 1, "minute": 4}
